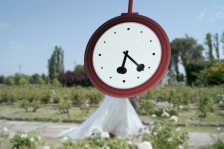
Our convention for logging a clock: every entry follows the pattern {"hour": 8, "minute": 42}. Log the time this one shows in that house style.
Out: {"hour": 6, "minute": 22}
